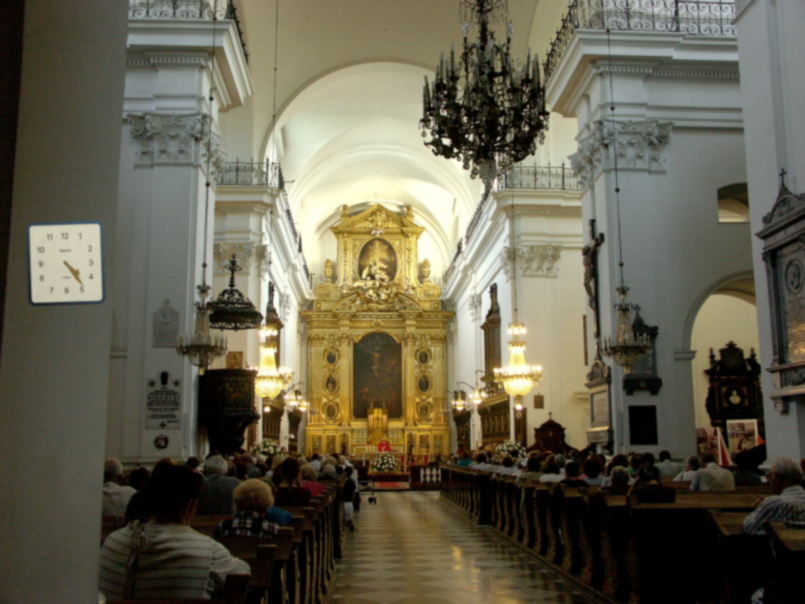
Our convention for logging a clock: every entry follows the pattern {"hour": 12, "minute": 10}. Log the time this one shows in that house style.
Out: {"hour": 4, "minute": 24}
